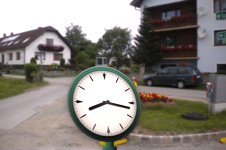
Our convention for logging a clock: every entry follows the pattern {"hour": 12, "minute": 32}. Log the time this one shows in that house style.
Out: {"hour": 8, "minute": 17}
